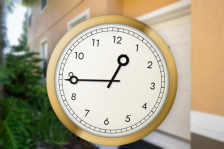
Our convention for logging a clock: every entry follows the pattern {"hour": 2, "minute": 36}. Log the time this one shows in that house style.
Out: {"hour": 12, "minute": 44}
